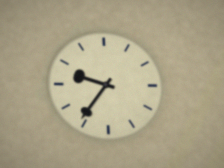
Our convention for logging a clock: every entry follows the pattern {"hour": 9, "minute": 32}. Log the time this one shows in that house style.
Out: {"hour": 9, "minute": 36}
